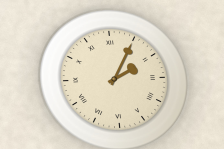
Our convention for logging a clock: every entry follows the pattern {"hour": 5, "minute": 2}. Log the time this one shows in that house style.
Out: {"hour": 2, "minute": 5}
